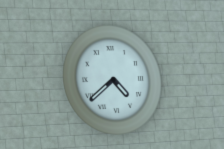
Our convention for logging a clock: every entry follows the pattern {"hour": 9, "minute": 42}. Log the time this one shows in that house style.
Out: {"hour": 4, "minute": 39}
